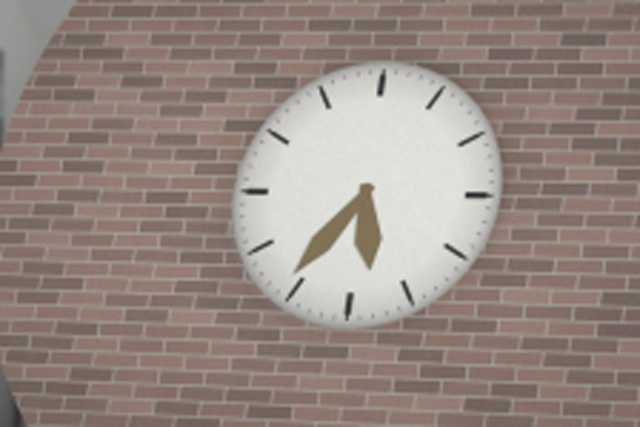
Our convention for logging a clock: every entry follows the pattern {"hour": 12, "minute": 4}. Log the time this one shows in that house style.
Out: {"hour": 5, "minute": 36}
